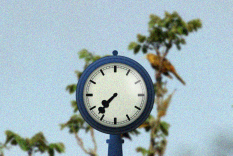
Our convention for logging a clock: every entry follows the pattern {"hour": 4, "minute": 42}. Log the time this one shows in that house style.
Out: {"hour": 7, "minute": 37}
